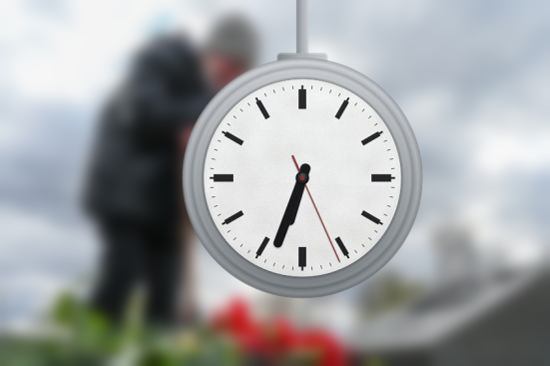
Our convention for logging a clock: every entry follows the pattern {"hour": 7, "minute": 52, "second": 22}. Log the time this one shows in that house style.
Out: {"hour": 6, "minute": 33, "second": 26}
